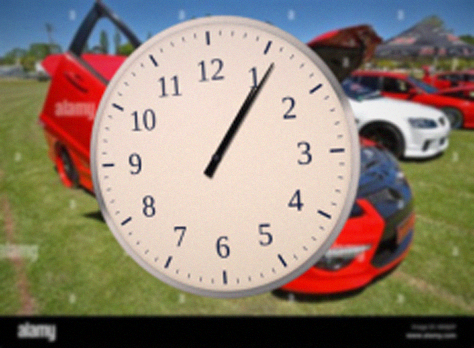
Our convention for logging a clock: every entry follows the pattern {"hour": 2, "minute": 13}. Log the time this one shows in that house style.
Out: {"hour": 1, "minute": 6}
